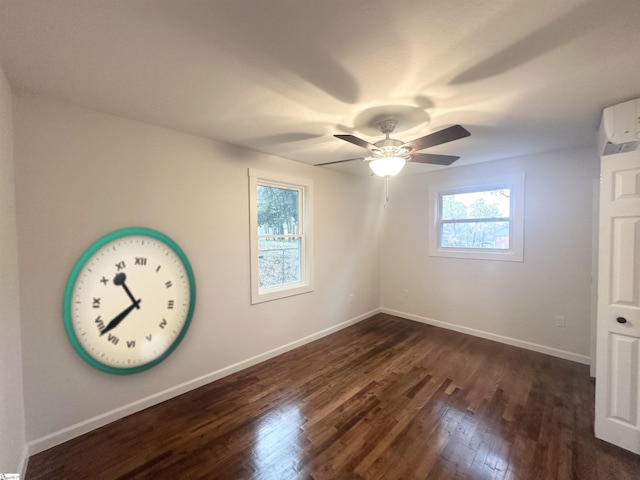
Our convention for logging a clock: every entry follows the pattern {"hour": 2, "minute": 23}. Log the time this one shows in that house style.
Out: {"hour": 10, "minute": 38}
